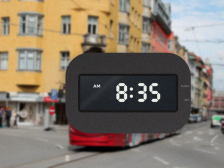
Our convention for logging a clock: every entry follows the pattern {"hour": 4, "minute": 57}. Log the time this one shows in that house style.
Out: {"hour": 8, "minute": 35}
